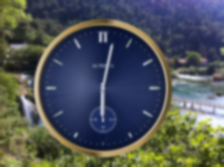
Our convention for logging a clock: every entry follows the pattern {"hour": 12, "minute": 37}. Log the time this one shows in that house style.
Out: {"hour": 6, "minute": 2}
